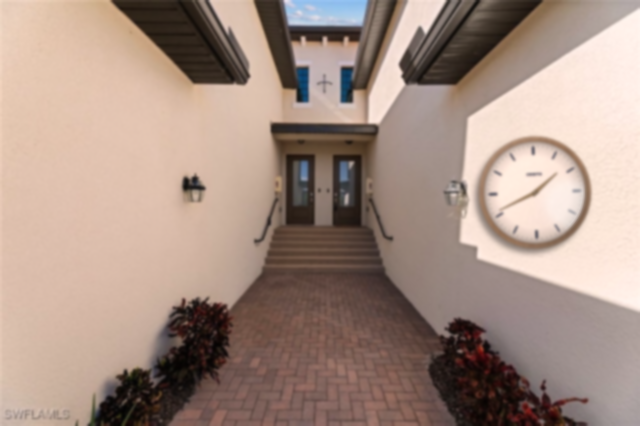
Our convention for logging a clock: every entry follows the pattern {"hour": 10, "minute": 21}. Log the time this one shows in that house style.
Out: {"hour": 1, "minute": 41}
